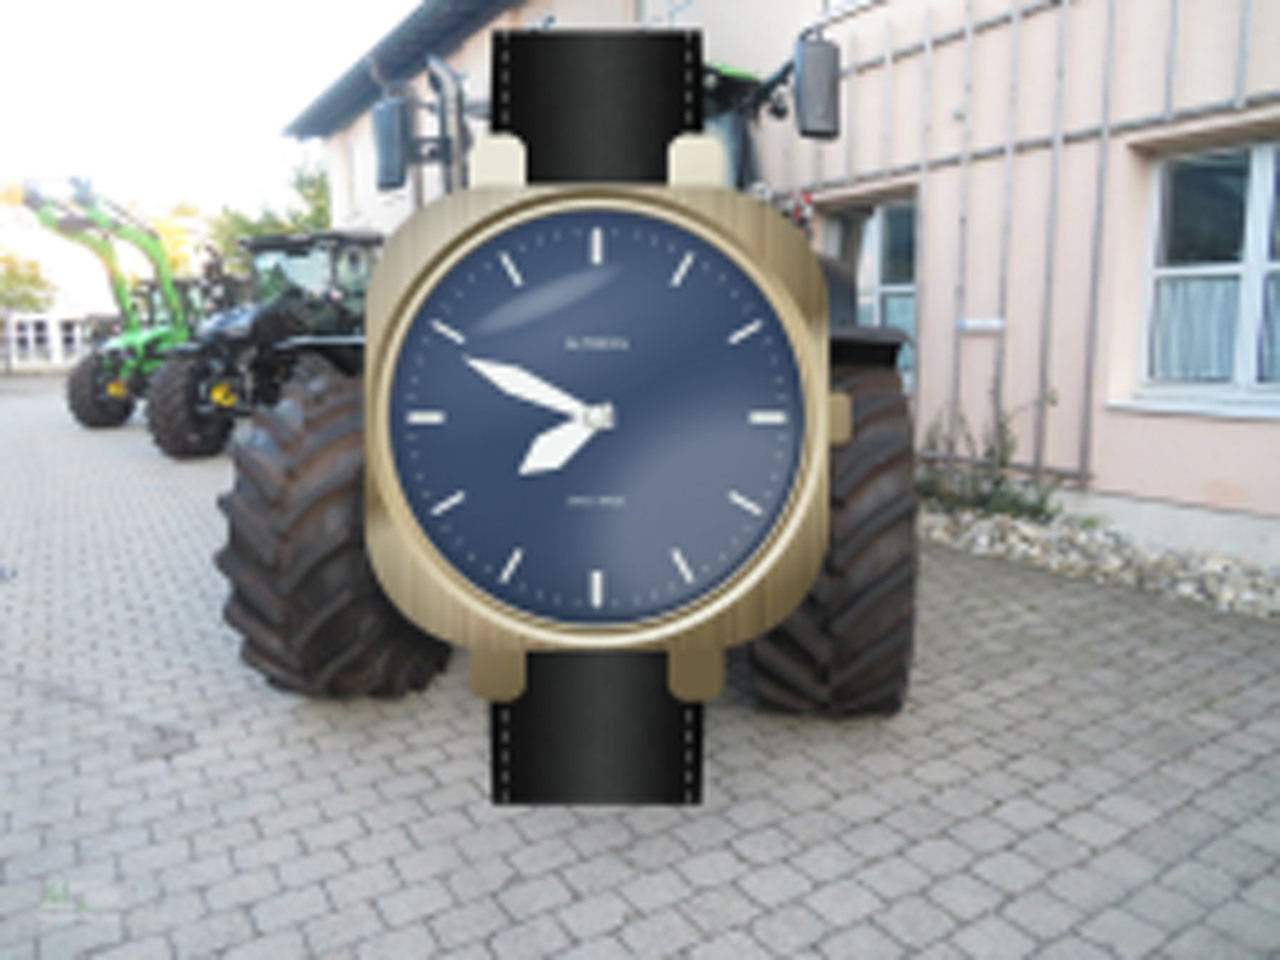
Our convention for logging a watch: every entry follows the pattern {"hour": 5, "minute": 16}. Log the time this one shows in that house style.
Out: {"hour": 7, "minute": 49}
